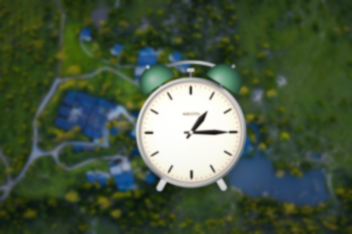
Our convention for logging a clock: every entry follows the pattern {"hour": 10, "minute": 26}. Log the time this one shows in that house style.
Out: {"hour": 1, "minute": 15}
